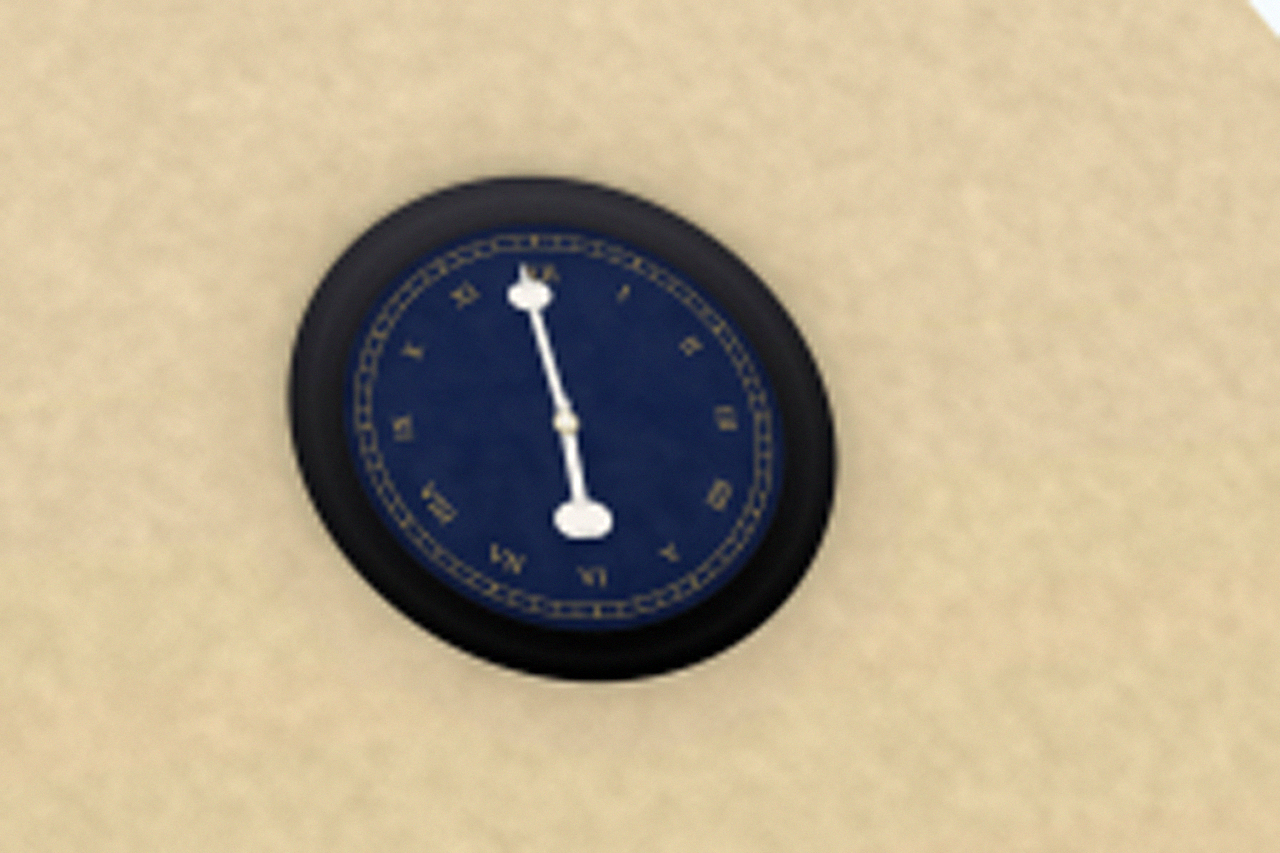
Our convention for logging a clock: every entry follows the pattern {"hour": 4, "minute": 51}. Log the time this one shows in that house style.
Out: {"hour": 5, "minute": 59}
